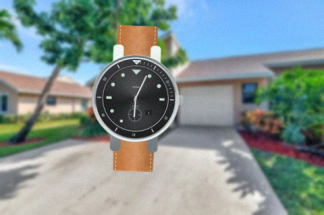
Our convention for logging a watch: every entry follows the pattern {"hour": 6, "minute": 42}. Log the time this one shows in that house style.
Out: {"hour": 6, "minute": 4}
